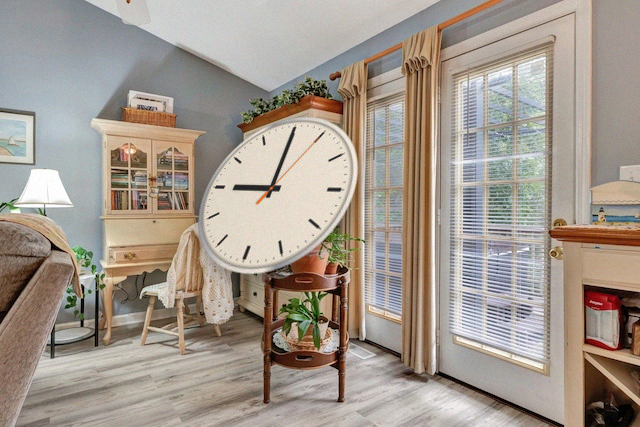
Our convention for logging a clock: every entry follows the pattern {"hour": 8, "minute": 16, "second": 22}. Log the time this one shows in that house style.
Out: {"hour": 9, "minute": 0, "second": 5}
